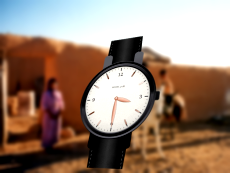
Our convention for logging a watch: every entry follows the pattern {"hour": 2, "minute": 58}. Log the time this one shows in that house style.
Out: {"hour": 3, "minute": 30}
